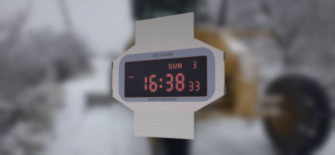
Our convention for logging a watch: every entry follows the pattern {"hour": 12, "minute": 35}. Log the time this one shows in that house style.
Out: {"hour": 16, "minute": 38}
